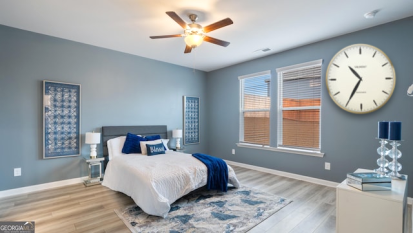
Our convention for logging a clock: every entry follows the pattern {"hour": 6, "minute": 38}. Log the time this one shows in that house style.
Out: {"hour": 10, "minute": 35}
